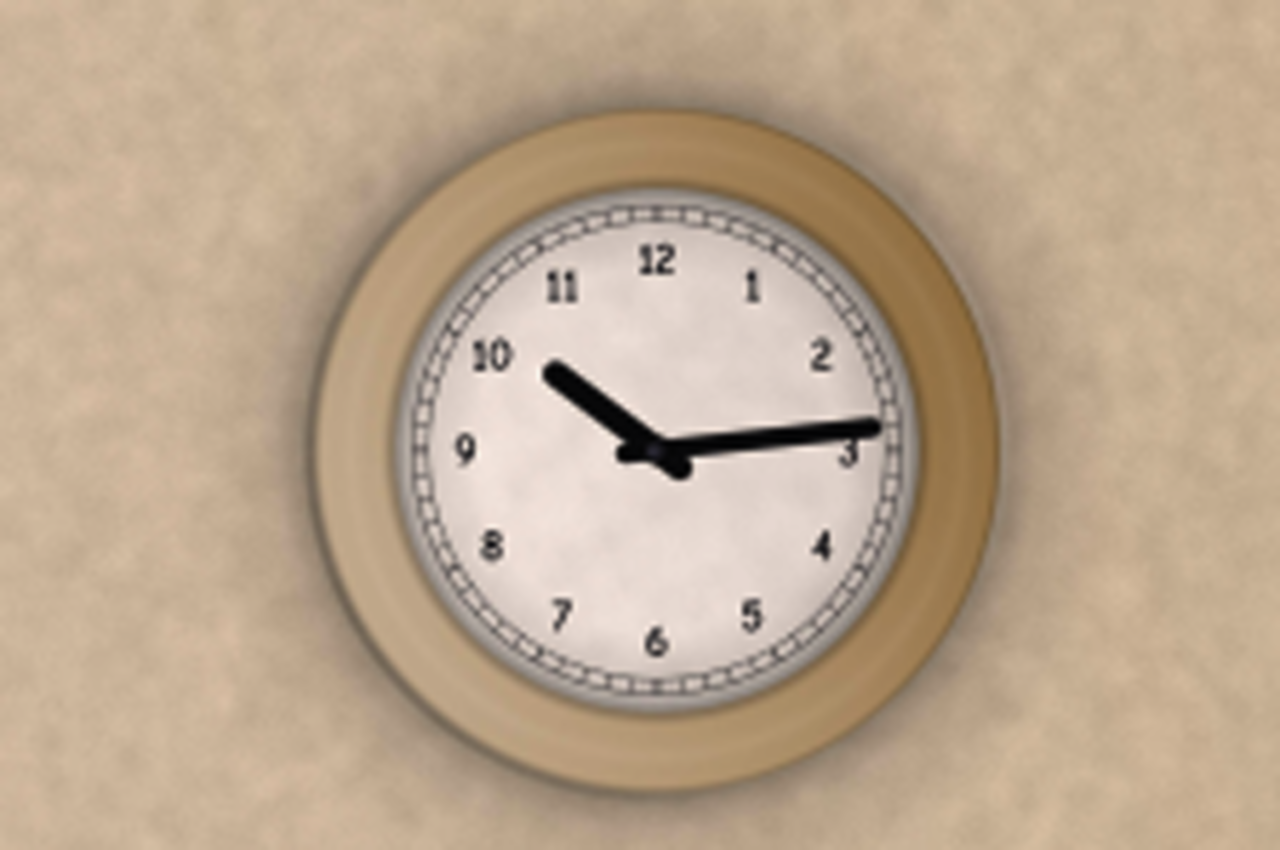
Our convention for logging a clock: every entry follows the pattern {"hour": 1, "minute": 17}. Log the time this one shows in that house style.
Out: {"hour": 10, "minute": 14}
